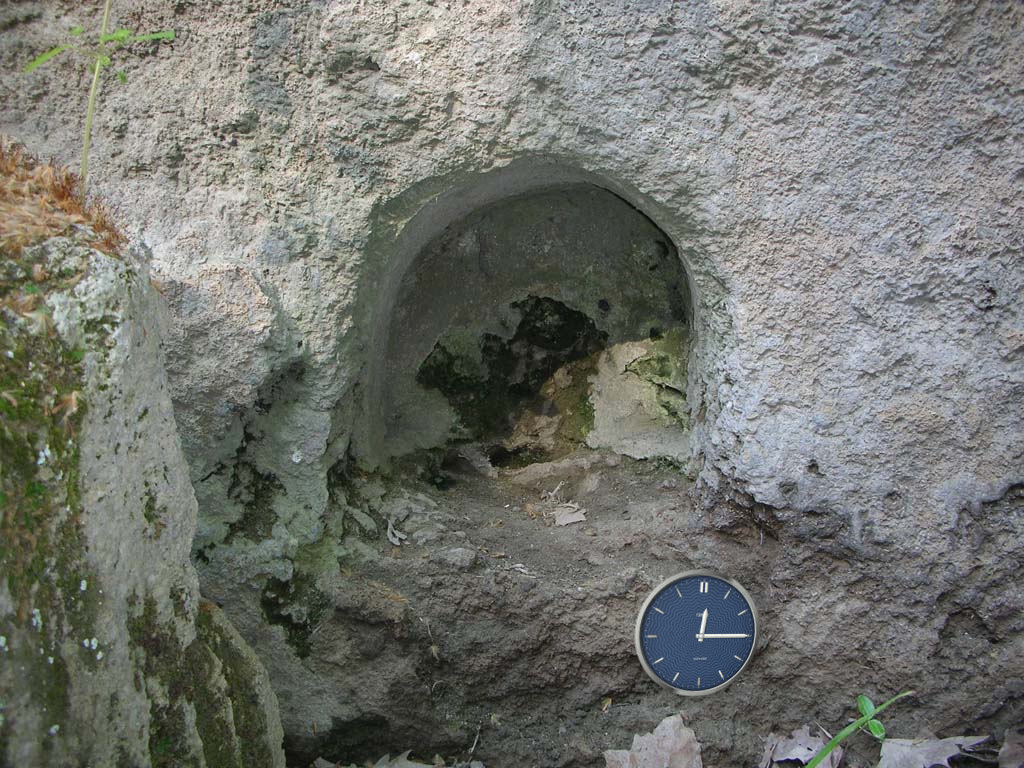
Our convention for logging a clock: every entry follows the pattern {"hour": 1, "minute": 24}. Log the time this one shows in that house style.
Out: {"hour": 12, "minute": 15}
